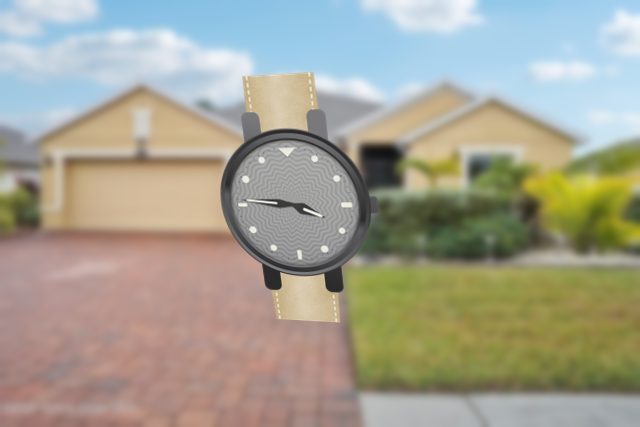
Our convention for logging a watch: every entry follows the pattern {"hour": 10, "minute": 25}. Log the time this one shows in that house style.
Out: {"hour": 3, "minute": 46}
